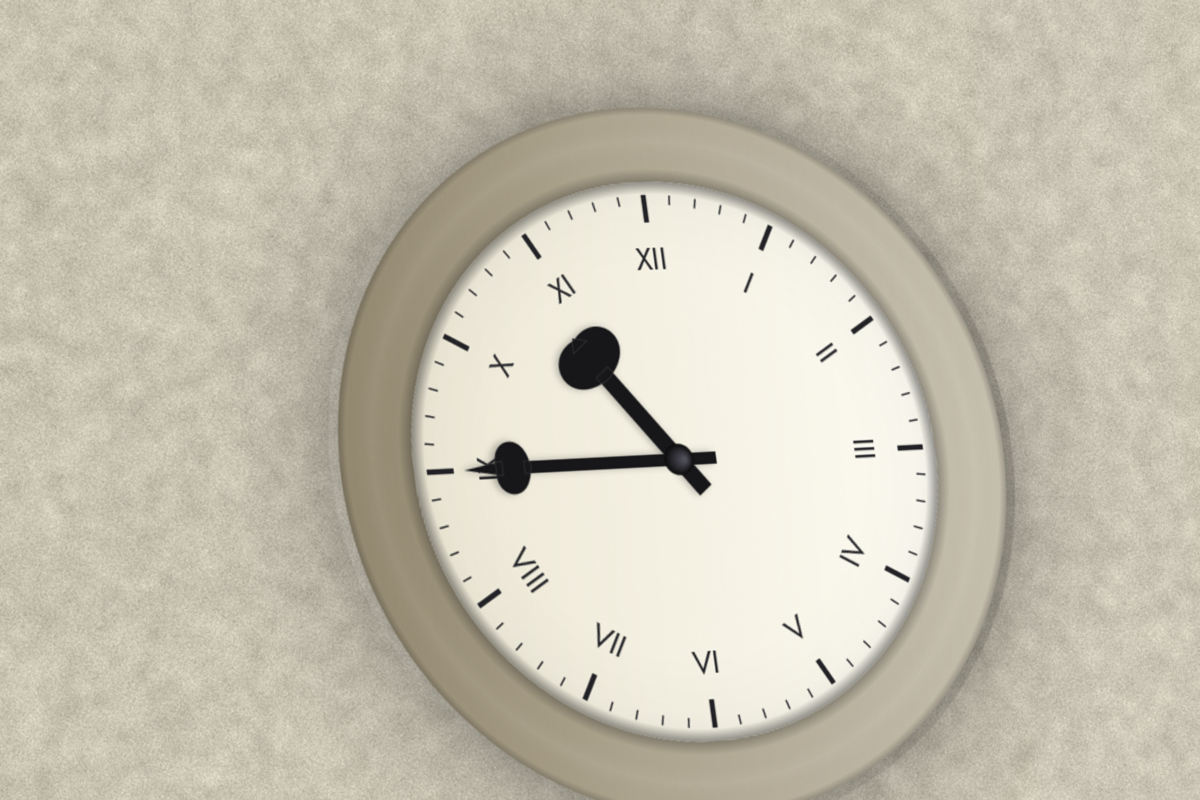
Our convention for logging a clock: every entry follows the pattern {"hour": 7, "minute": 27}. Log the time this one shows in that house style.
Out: {"hour": 10, "minute": 45}
